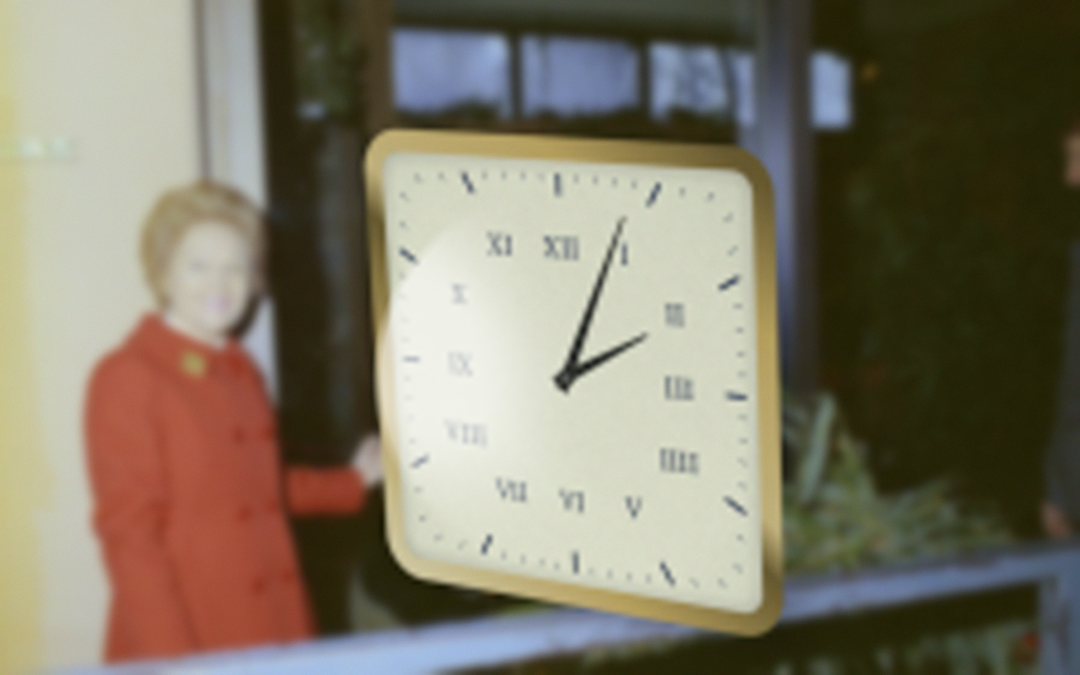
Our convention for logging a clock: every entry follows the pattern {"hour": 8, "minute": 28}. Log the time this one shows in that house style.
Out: {"hour": 2, "minute": 4}
